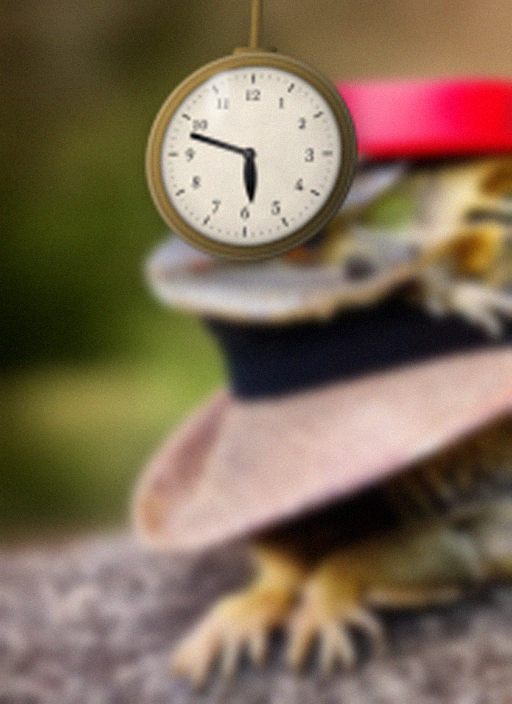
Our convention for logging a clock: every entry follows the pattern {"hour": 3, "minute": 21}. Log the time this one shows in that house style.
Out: {"hour": 5, "minute": 48}
